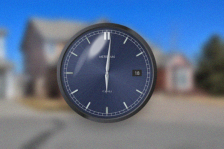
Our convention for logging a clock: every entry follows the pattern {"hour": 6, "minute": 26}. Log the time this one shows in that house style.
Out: {"hour": 6, "minute": 1}
